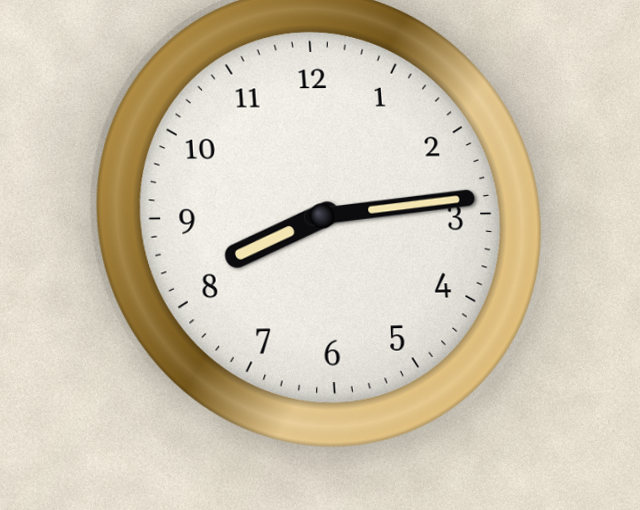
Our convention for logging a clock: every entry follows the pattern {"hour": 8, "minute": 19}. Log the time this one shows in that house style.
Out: {"hour": 8, "minute": 14}
